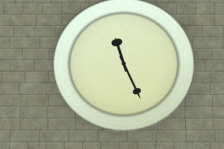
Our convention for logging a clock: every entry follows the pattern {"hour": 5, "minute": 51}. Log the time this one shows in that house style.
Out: {"hour": 11, "minute": 26}
